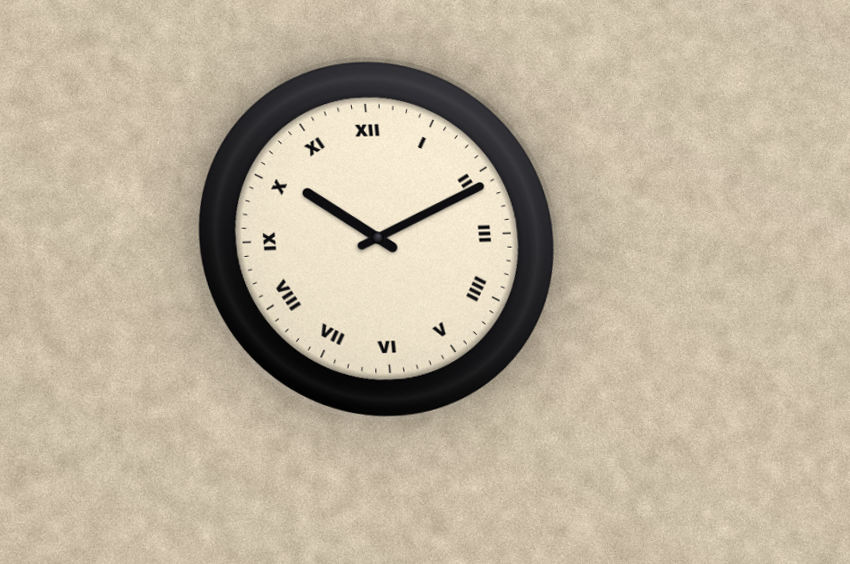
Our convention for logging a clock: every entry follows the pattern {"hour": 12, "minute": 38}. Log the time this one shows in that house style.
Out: {"hour": 10, "minute": 11}
